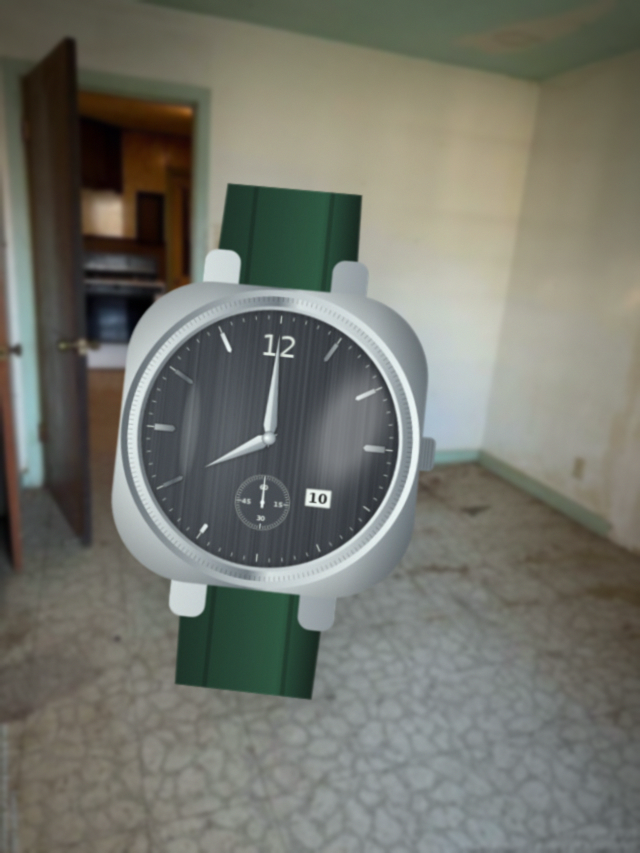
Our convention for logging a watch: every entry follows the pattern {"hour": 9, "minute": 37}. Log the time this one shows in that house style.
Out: {"hour": 8, "minute": 0}
